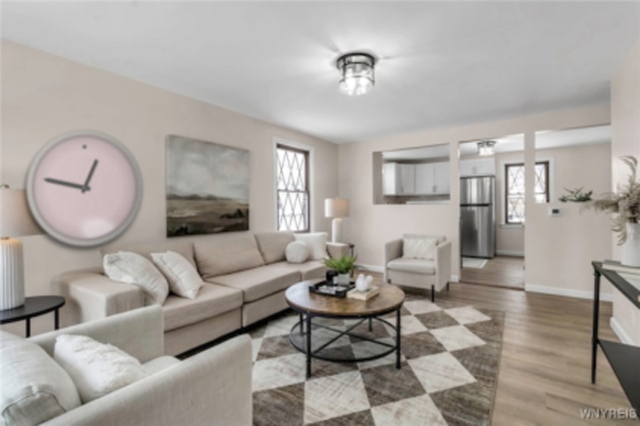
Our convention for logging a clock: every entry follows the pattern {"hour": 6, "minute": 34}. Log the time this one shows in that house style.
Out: {"hour": 12, "minute": 47}
